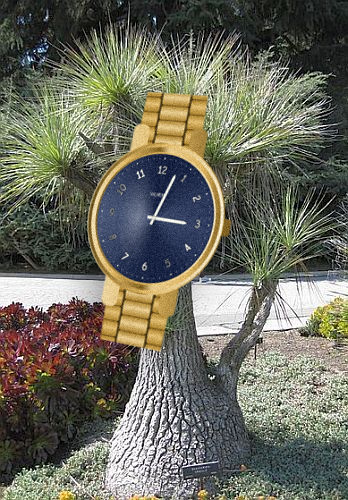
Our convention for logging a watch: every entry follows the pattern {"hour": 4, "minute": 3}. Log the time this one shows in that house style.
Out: {"hour": 3, "minute": 3}
